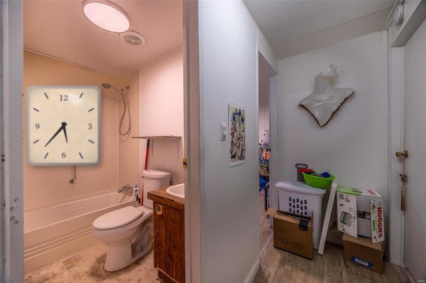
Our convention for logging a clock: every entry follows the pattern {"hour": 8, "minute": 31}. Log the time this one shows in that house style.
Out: {"hour": 5, "minute": 37}
